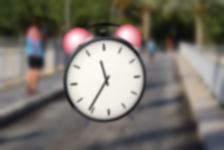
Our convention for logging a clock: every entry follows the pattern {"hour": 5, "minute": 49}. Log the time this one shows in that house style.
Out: {"hour": 11, "minute": 36}
